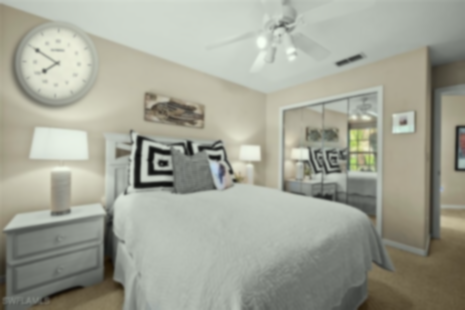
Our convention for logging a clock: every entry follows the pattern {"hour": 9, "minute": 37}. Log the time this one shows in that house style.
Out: {"hour": 7, "minute": 50}
